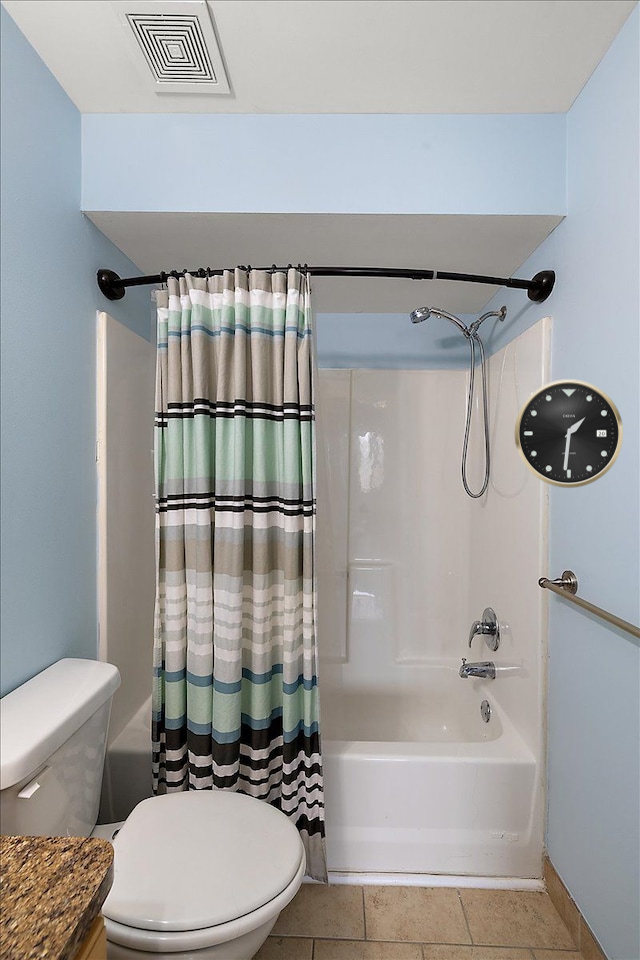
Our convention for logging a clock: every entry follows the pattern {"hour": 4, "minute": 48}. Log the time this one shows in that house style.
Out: {"hour": 1, "minute": 31}
